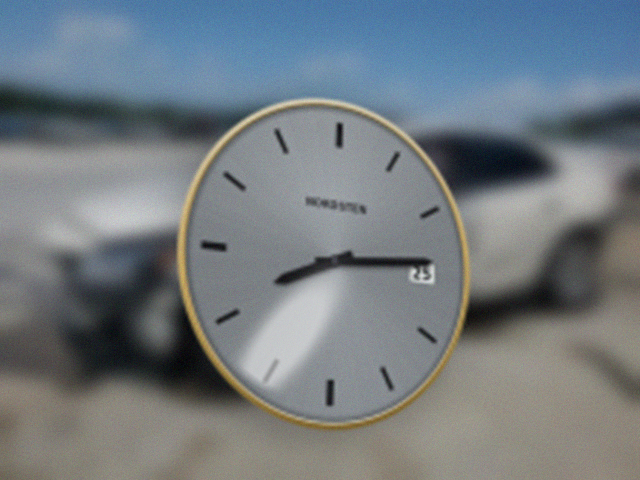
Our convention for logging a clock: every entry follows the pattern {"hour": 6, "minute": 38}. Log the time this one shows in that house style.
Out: {"hour": 8, "minute": 14}
